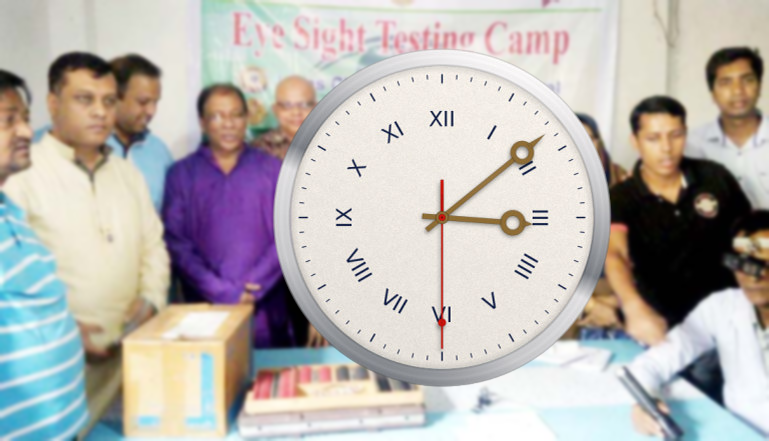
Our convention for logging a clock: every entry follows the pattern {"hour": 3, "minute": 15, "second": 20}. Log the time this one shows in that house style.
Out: {"hour": 3, "minute": 8, "second": 30}
